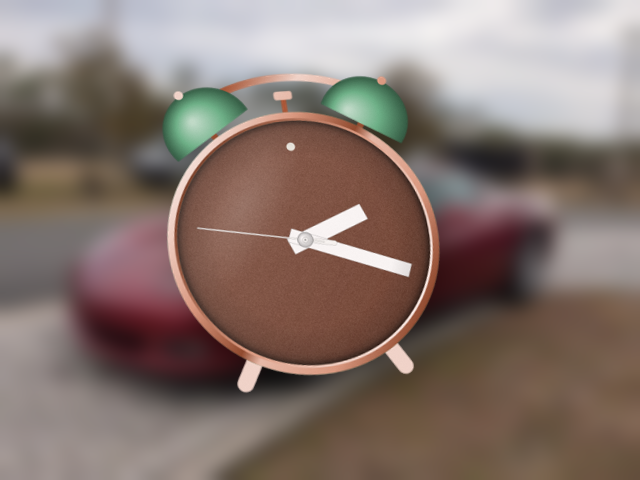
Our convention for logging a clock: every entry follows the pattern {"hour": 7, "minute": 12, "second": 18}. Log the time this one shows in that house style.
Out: {"hour": 2, "minute": 18, "second": 47}
